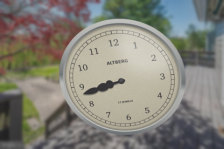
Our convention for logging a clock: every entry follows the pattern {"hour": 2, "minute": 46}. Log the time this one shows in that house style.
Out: {"hour": 8, "minute": 43}
